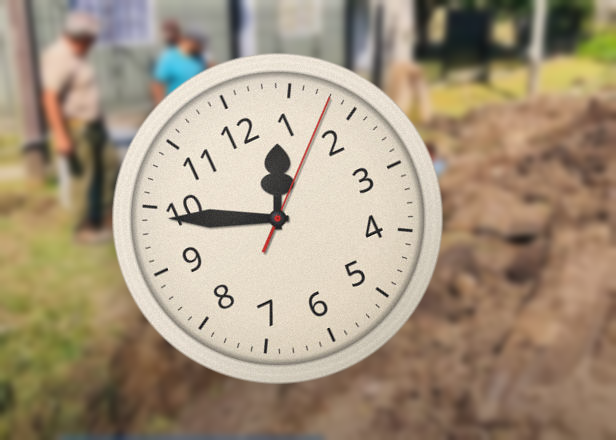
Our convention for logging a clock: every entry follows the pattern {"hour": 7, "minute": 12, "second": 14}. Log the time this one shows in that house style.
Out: {"hour": 12, "minute": 49, "second": 8}
